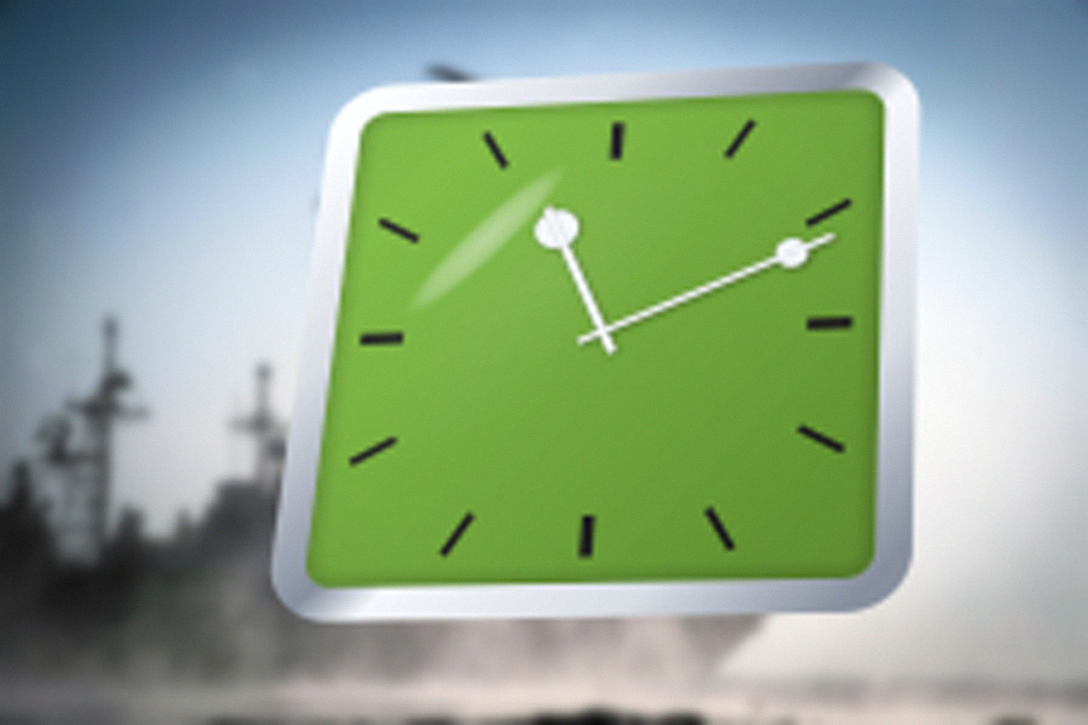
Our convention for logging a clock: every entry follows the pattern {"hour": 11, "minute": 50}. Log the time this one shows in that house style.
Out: {"hour": 11, "minute": 11}
